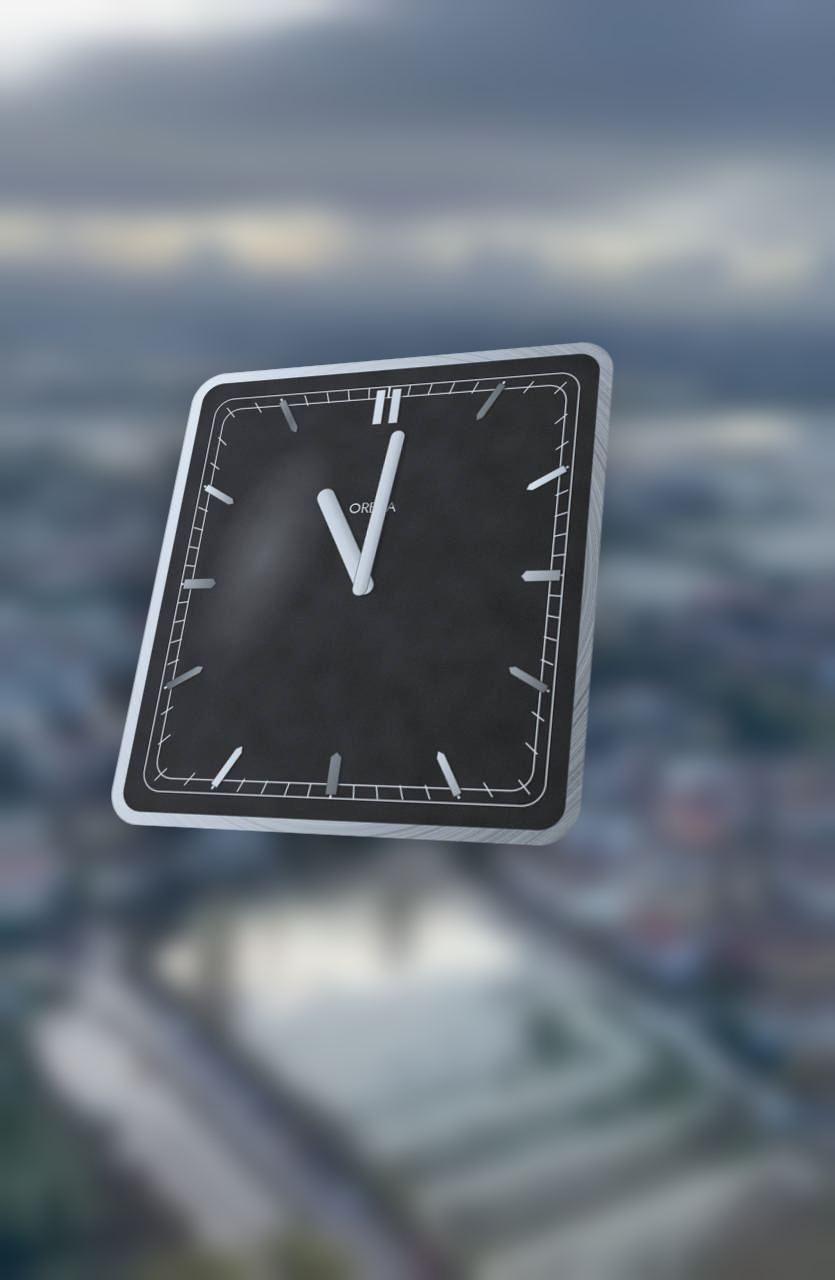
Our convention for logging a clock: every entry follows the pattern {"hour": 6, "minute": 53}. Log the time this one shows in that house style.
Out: {"hour": 11, "minute": 1}
